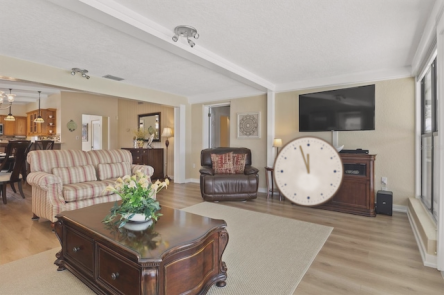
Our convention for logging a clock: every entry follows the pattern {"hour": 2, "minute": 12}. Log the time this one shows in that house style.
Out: {"hour": 11, "minute": 57}
